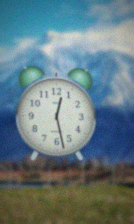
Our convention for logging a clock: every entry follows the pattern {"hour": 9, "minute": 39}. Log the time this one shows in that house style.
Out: {"hour": 12, "minute": 28}
